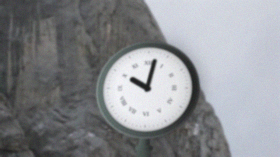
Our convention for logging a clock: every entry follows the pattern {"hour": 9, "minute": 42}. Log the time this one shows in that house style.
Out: {"hour": 10, "minute": 2}
